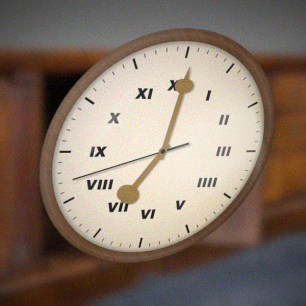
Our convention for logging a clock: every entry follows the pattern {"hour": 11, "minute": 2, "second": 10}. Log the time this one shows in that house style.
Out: {"hour": 7, "minute": 0, "second": 42}
